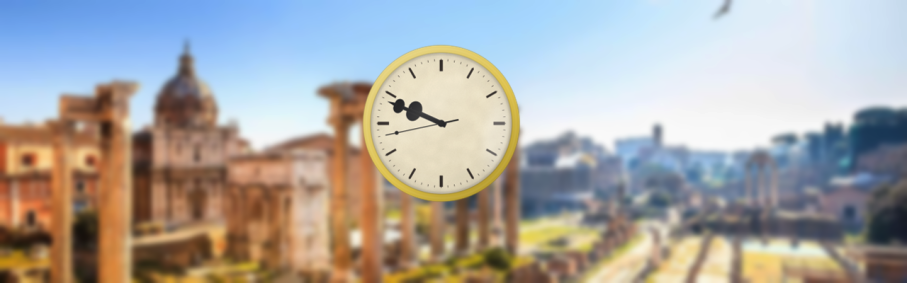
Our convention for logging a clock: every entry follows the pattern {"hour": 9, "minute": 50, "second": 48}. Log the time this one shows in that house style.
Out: {"hour": 9, "minute": 48, "second": 43}
